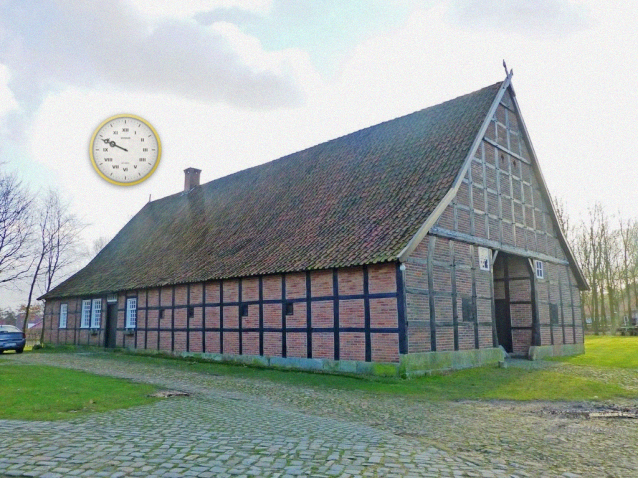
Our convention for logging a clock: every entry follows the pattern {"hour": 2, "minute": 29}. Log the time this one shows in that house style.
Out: {"hour": 9, "minute": 49}
